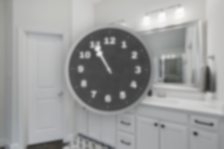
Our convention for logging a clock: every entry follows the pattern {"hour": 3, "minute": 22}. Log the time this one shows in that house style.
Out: {"hour": 10, "minute": 55}
